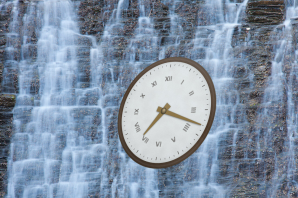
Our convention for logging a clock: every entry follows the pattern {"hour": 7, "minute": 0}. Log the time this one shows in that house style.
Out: {"hour": 7, "minute": 18}
